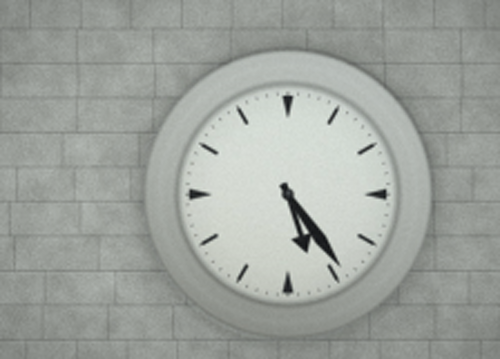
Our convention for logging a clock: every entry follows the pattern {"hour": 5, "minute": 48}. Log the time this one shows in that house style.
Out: {"hour": 5, "minute": 24}
